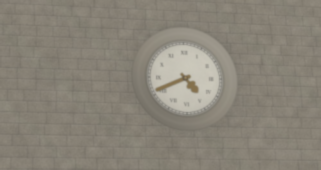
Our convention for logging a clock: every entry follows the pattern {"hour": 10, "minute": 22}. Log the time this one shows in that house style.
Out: {"hour": 4, "minute": 41}
